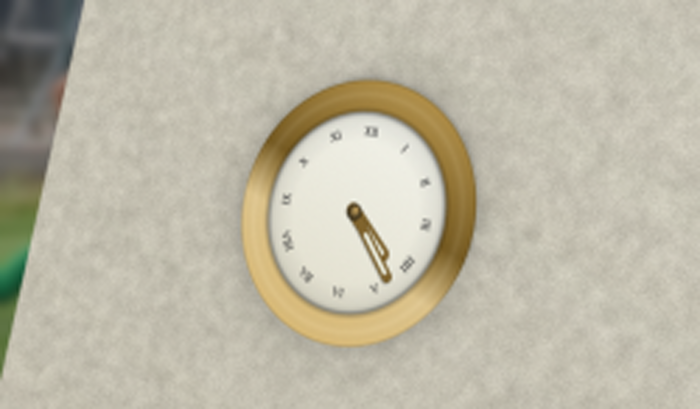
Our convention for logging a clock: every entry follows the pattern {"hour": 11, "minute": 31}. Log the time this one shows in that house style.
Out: {"hour": 4, "minute": 23}
